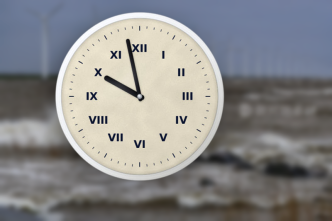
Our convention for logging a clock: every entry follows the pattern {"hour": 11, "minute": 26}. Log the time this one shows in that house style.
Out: {"hour": 9, "minute": 58}
